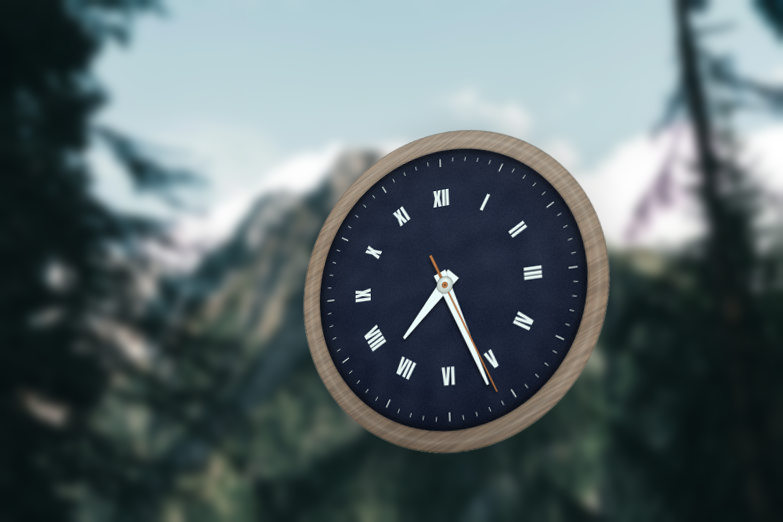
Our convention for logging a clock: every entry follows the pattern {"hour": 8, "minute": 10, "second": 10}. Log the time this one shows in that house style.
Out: {"hour": 7, "minute": 26, "second": 26}
